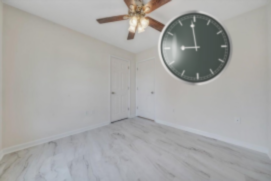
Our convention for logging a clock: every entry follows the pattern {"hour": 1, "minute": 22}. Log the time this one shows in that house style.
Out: {"hour": 8, "minute": 59}
